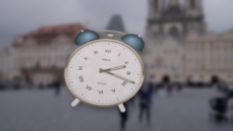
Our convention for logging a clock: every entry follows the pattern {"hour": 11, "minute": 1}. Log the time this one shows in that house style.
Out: {"hour": 2, "minute": 18}
